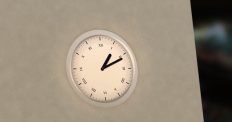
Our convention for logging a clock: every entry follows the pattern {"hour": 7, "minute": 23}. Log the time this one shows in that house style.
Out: {"hour": 1, "minute": 11}
